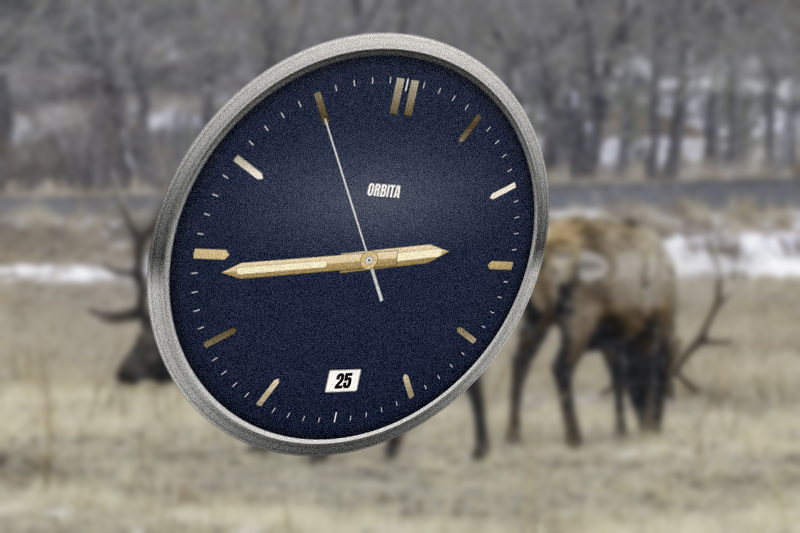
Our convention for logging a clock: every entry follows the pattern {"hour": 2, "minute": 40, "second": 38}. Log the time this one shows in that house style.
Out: {"hour": 2, "minute": 43, "second": 55}
